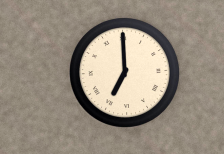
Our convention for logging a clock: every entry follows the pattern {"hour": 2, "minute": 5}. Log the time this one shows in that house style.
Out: {"hour": 7, "minute": 0}
